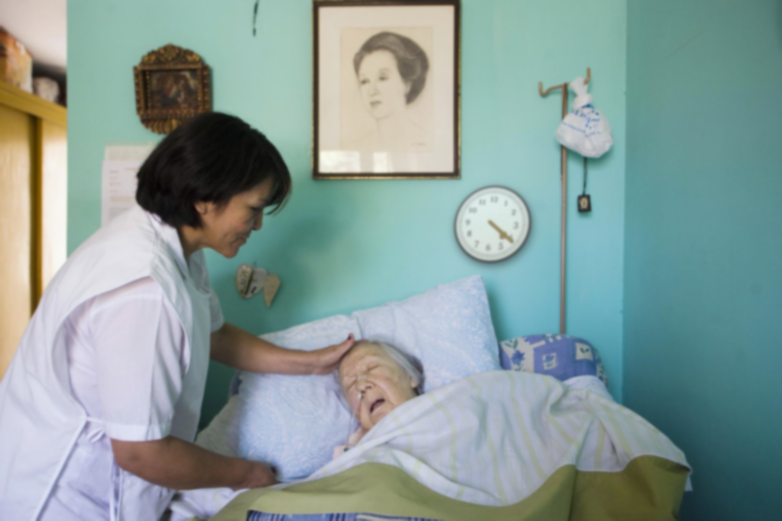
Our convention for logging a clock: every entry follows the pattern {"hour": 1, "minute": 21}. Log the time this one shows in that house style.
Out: {"hour": 4, "minute": 21}
